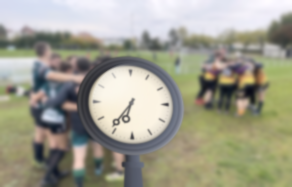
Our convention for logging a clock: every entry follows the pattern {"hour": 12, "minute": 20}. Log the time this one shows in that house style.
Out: {"hour": 6, "minute": 36}
